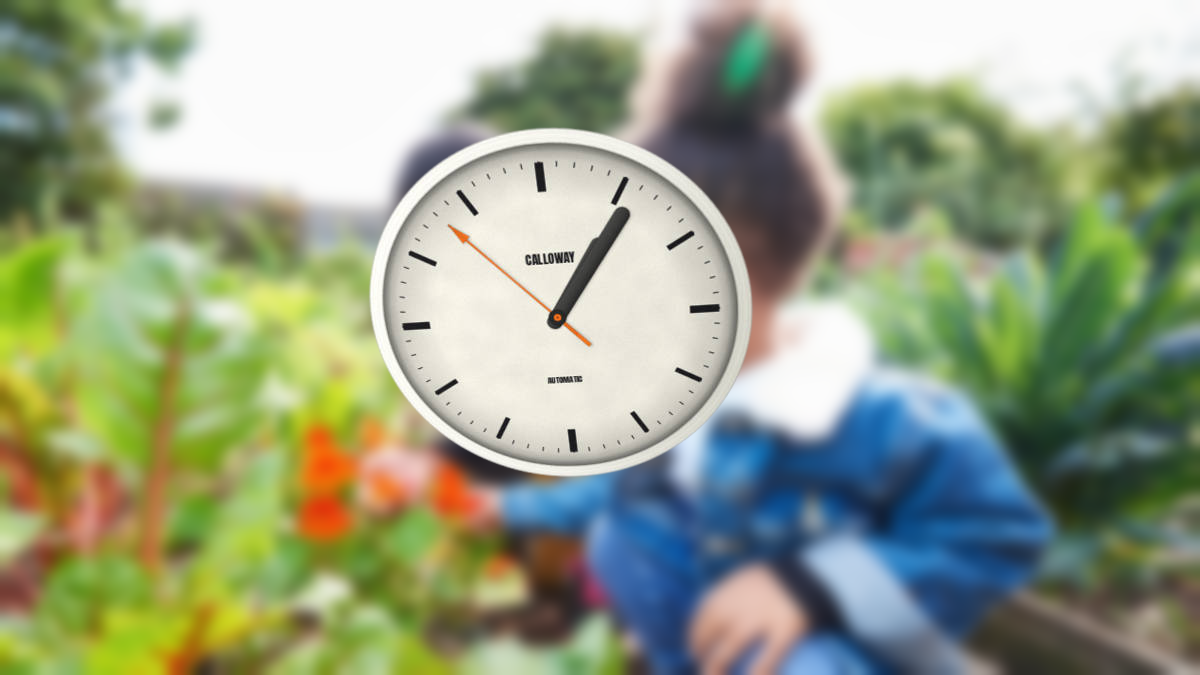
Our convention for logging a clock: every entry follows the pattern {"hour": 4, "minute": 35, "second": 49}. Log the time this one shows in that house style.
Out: {"hour": 1, "minute": 5, "second": 53}
